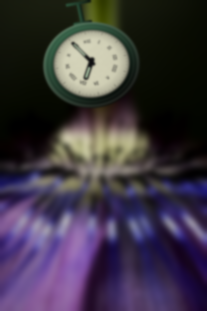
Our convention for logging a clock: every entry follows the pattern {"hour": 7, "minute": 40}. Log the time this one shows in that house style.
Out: {"hour": 6, "minute": 55}
